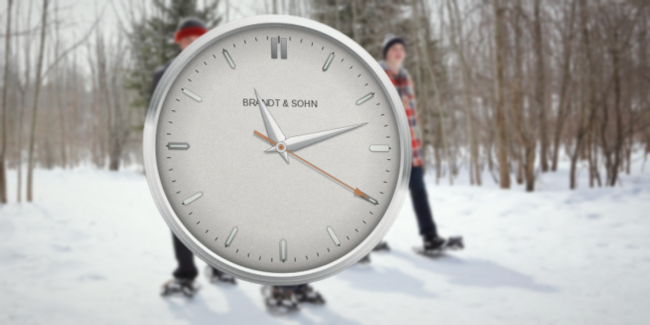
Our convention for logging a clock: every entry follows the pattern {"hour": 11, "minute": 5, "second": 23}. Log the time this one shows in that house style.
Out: {"hour": 11, "minute": 12, "second": 20}
